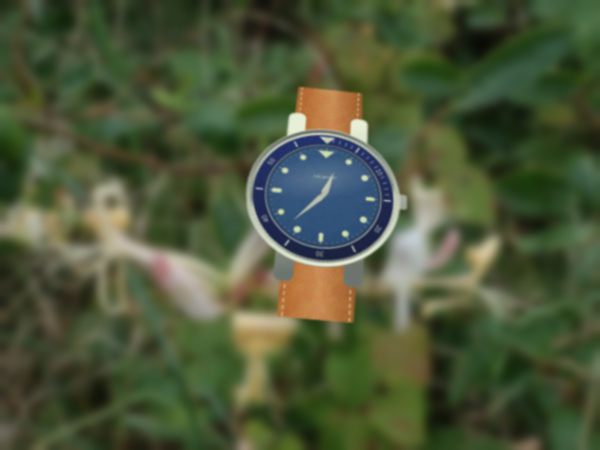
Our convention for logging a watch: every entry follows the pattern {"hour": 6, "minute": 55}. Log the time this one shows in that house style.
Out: {"hour": 12, "minute": 37}
